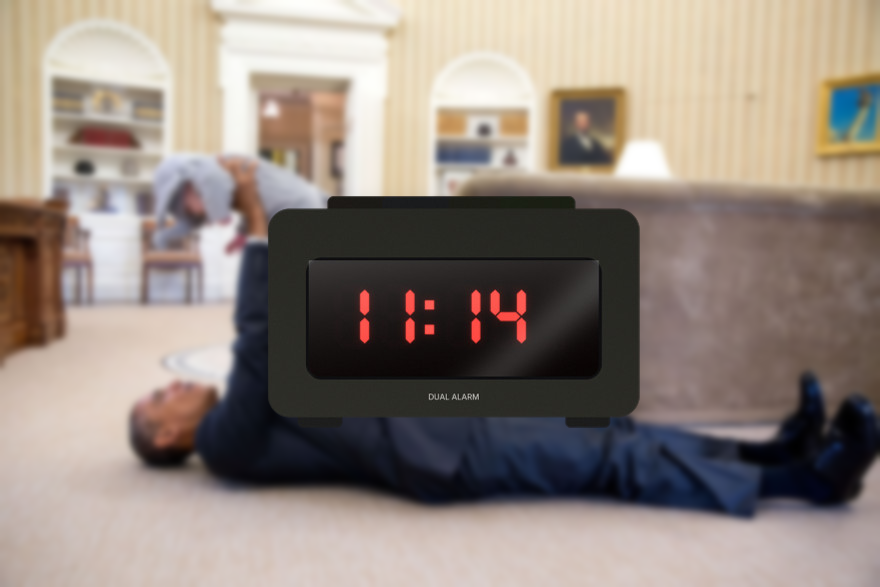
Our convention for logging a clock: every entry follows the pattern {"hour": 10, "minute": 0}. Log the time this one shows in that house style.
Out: {"hour": 11, "minute": 14}
